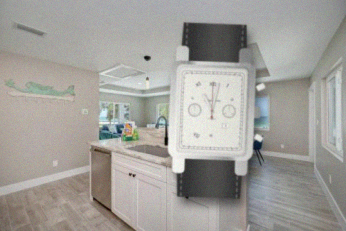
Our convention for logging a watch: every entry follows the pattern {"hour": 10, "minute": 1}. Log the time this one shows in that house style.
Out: {"hour": 11, "minute": 2}
